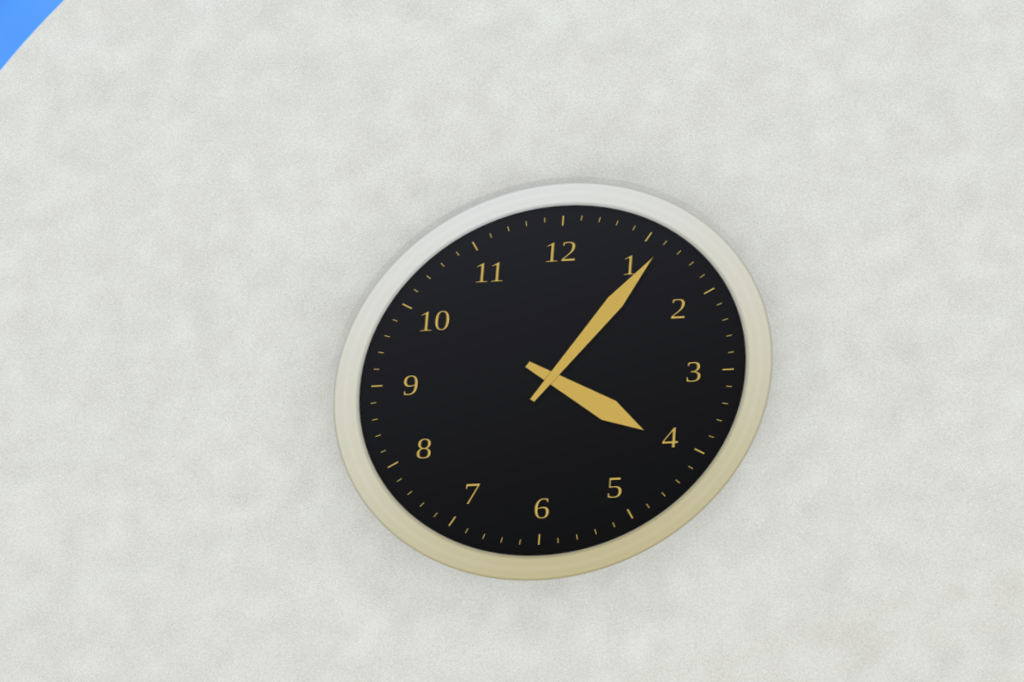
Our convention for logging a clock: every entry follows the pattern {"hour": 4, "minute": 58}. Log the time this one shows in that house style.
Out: {"hour": 4, "minute": 6}
